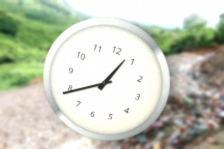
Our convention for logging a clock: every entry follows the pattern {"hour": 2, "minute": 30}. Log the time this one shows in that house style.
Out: {"hour": 12, "minute": 39}
